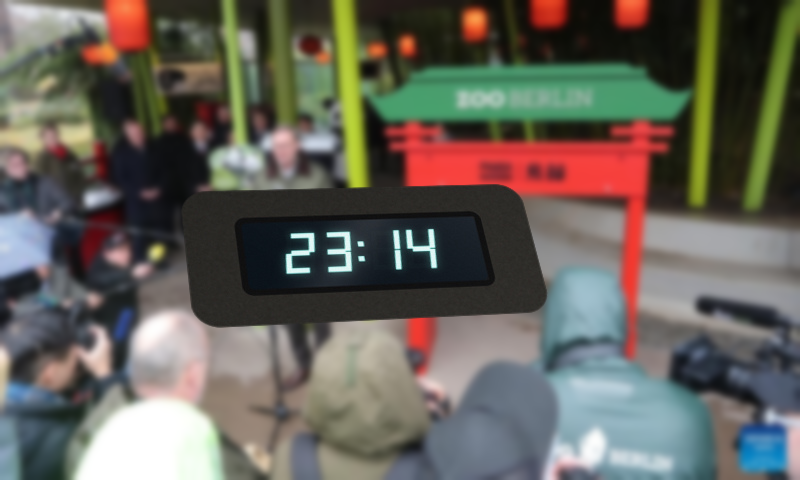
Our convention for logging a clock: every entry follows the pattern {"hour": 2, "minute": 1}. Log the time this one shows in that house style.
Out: {"hour": 23, "minute": 14}
